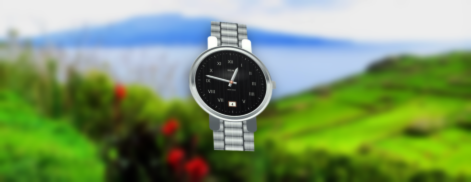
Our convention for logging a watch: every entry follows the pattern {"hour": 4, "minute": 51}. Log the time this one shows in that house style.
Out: {"hour": 12, "minute": 47}
